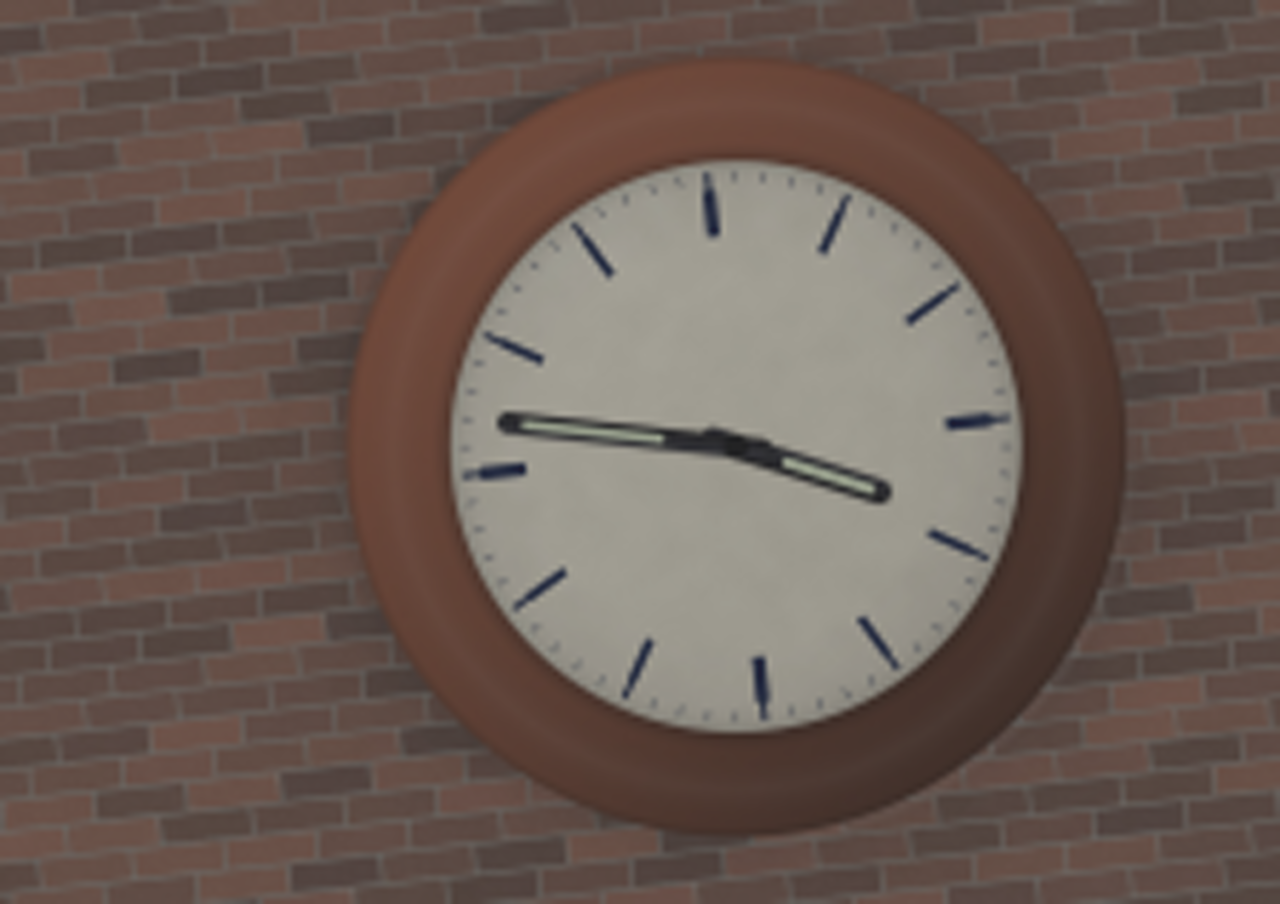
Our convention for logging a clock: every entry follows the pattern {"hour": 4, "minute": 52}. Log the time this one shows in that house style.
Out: {"hour": 3, "minute": 47}
